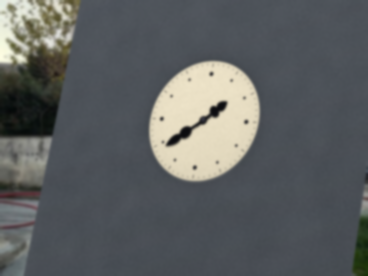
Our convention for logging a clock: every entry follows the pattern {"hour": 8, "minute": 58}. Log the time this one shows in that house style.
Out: {"hour": 1, "minute": 39}
